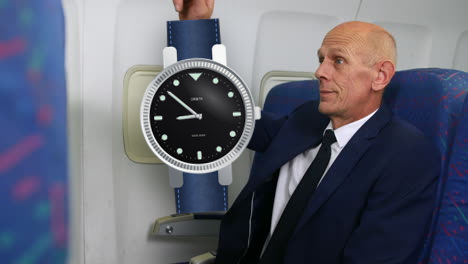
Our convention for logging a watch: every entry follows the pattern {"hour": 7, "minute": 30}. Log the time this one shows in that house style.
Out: {"hour": 8, "minute": 52}
